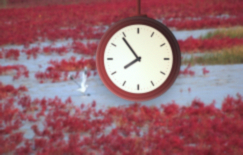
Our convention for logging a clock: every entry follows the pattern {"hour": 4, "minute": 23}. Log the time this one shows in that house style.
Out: {"hour": 7, "minute": 54}
